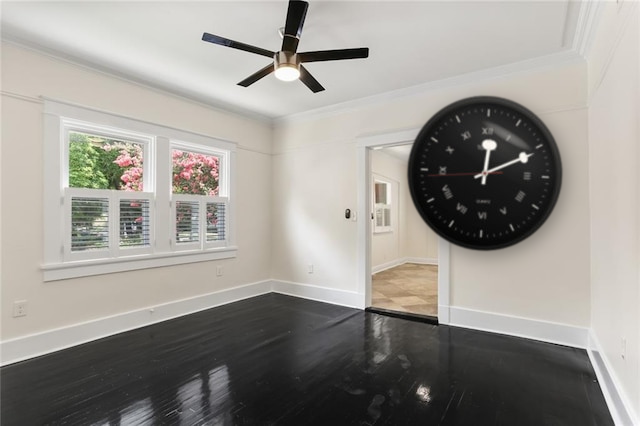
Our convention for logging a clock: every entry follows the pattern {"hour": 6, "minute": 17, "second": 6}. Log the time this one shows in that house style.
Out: {"hour": 12, "minute": 10, "second": 44}
